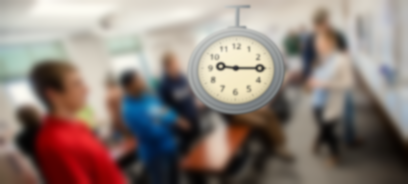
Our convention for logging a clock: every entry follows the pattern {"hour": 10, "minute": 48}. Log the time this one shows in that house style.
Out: {"hour": 9, "minute": 15}
